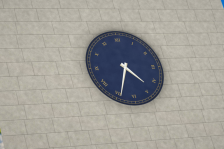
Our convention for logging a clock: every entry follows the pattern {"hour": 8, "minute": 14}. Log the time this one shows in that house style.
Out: {"hour": 4, "minute": 34}
